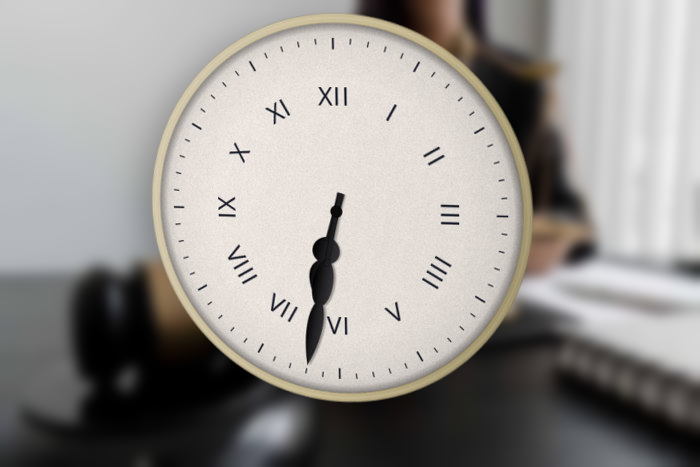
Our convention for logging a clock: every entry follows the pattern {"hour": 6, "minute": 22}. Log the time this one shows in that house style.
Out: {"hour": 6, "minute": 32}
